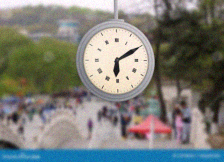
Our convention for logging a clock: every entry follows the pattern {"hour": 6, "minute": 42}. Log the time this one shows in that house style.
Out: {"hour": 6, "minute": 10}
